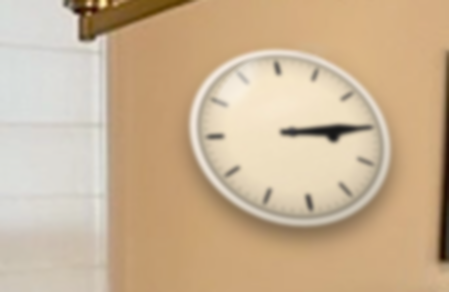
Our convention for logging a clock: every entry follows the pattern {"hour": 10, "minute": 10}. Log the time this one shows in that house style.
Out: {"hour": 3, "minute": 15}
